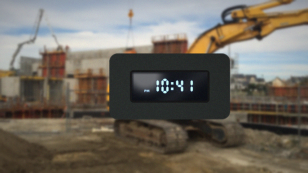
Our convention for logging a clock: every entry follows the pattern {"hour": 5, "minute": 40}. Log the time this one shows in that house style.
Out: {"hour": 10, "minute": 41}
